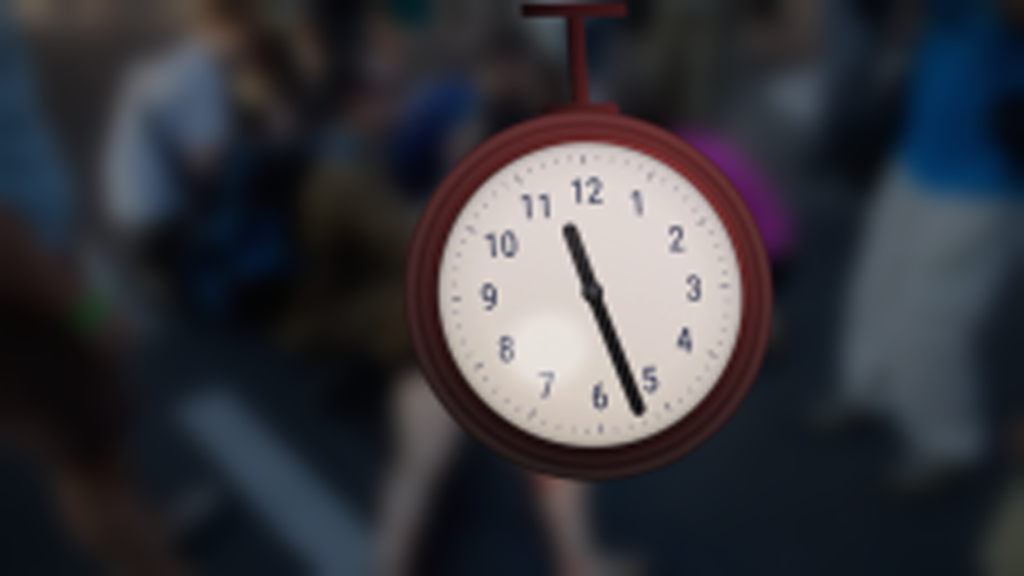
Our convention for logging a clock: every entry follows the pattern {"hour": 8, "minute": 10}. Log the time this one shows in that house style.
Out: {"hour": 11, "minute": 27}
